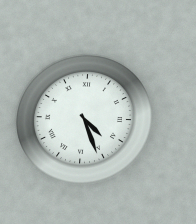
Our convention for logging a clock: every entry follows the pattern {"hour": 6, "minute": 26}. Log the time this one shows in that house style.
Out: {"hour": 4, "minute": 26}
